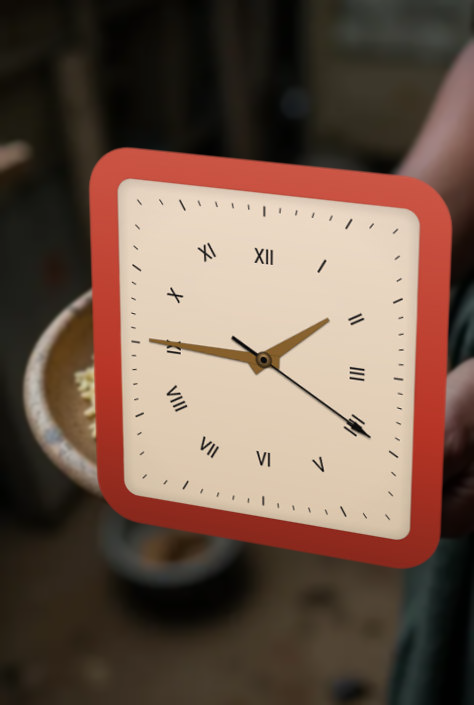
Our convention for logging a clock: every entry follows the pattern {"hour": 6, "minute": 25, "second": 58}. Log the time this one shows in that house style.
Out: {"hour": 1, "minute": 45, "second": 20}
